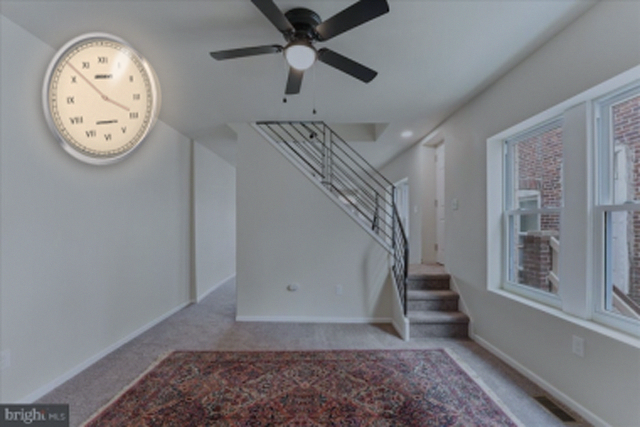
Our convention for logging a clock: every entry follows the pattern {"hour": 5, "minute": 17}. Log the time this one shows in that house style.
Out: {"hour": 3, "minute": 52}
